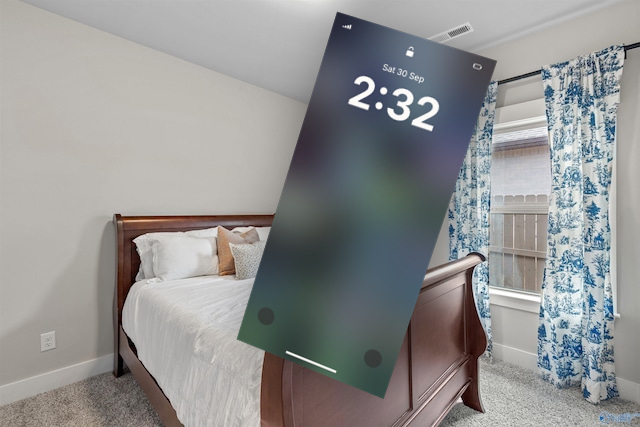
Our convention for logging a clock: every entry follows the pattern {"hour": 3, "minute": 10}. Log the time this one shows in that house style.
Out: {"hour": 2, "minute": 32}
